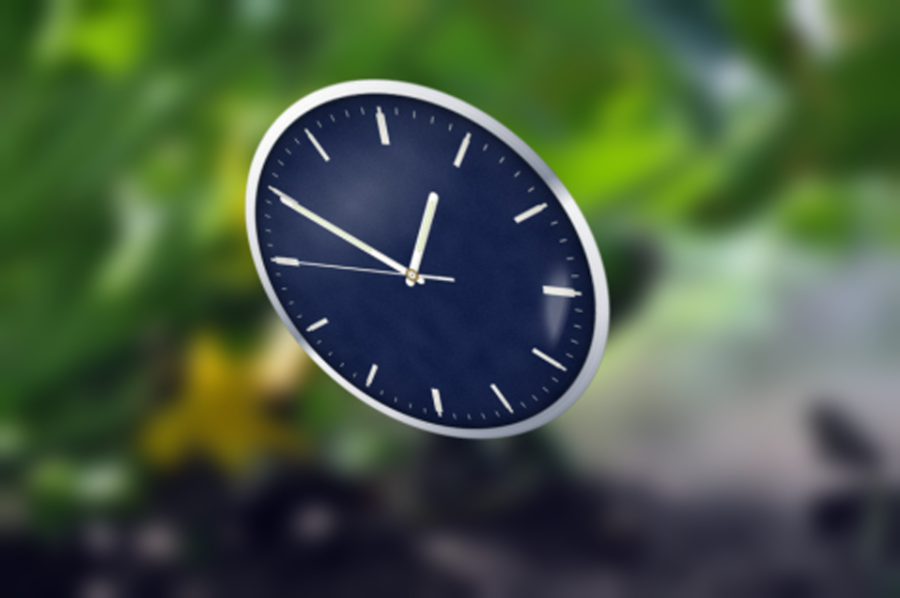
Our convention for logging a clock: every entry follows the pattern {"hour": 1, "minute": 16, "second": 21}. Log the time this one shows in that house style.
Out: {"hour": 12, "minute": 49, "second": 45}
